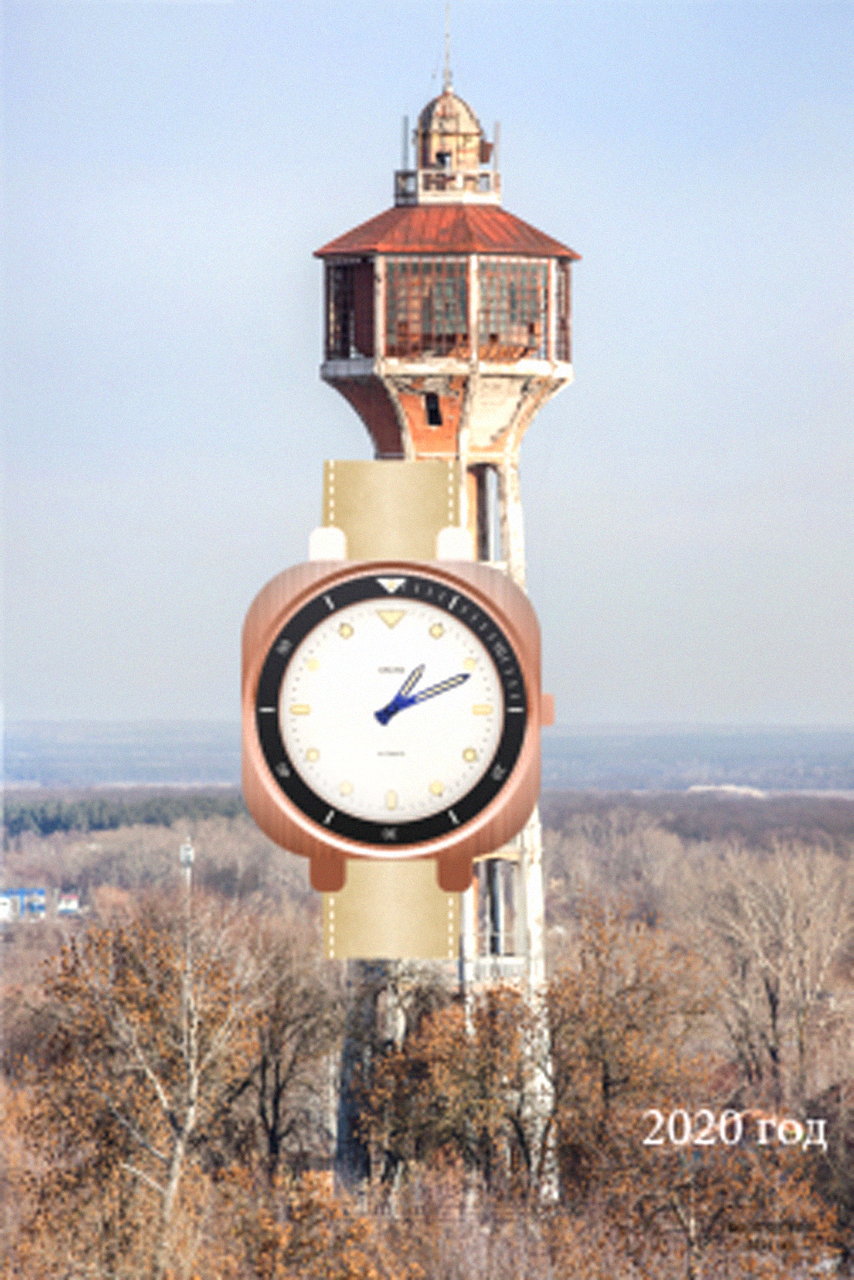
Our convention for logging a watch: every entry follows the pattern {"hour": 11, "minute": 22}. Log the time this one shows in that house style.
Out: {"hour": 1, "minute": 11}
